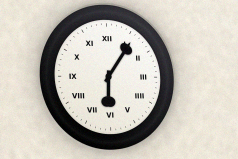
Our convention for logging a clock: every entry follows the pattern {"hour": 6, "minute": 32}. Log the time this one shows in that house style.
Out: {"hour": 6, "minute": 6}
